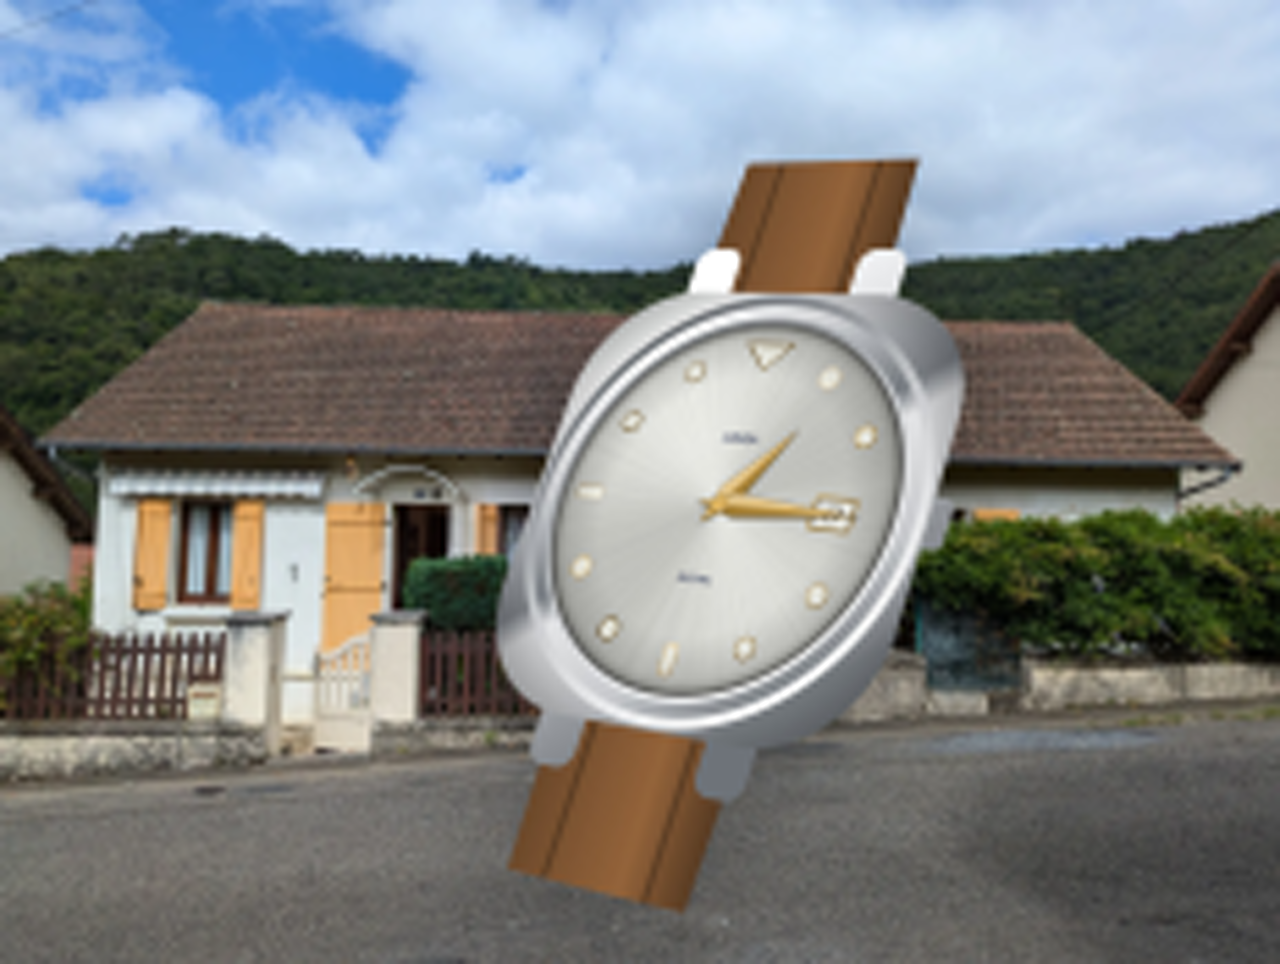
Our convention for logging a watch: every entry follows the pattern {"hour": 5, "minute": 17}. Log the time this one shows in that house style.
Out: {"hour": 1, "minute": 15}
